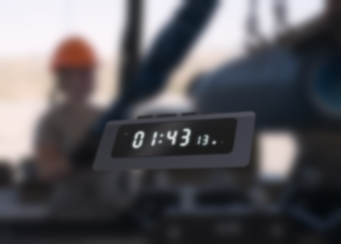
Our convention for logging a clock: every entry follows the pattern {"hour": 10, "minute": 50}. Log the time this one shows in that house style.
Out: {"hour": 1, "minute": 43}
